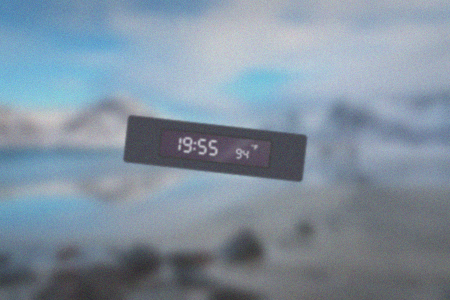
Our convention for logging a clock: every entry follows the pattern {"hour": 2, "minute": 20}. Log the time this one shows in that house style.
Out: {"hour": 19, "minute": 55}
